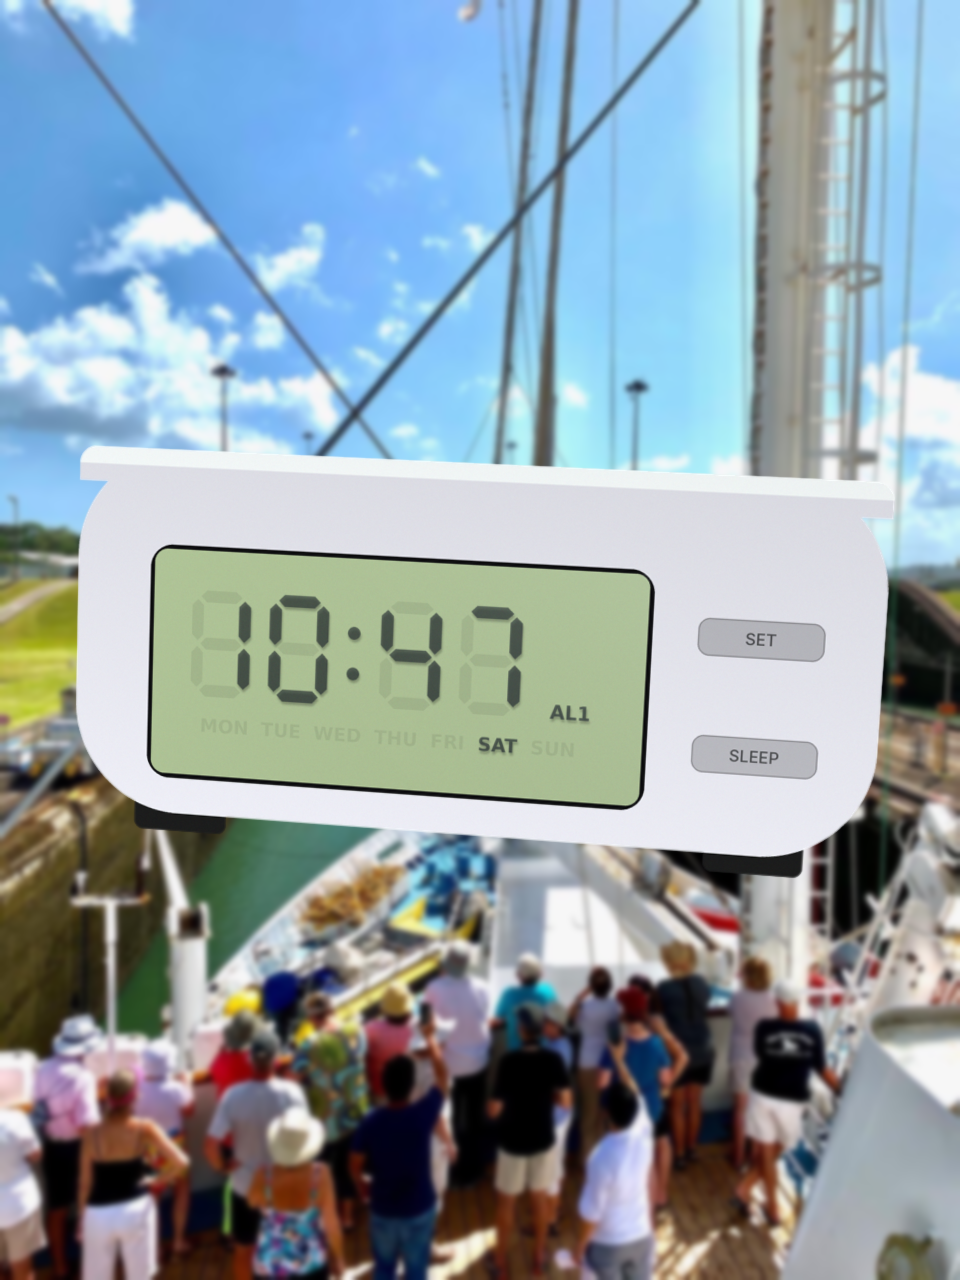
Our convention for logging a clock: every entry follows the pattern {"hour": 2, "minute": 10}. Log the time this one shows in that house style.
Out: {"hour": 10, "minute": 47}
